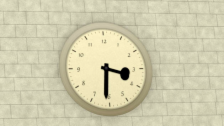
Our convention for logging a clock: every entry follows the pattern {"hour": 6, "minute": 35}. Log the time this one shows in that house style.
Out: {"hour": 3, "minute": 31}
